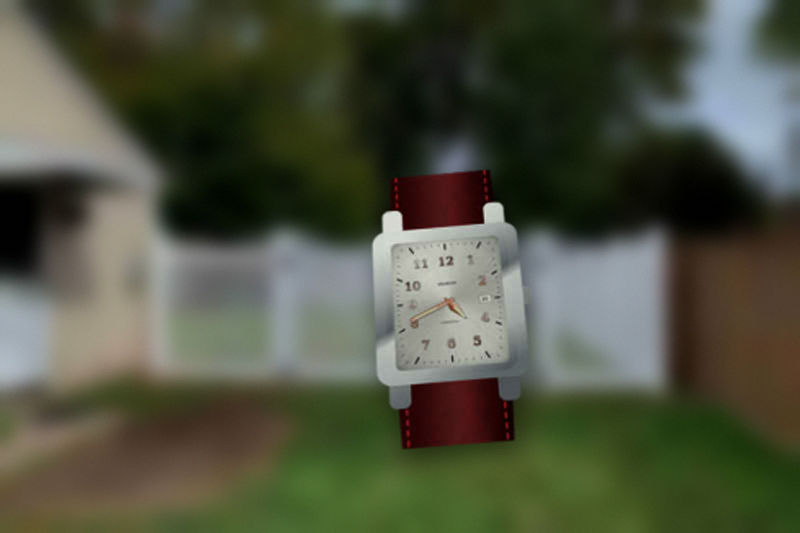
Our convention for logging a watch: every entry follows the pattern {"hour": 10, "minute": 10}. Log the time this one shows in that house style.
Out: {"hour": 4, "minute": 41}
